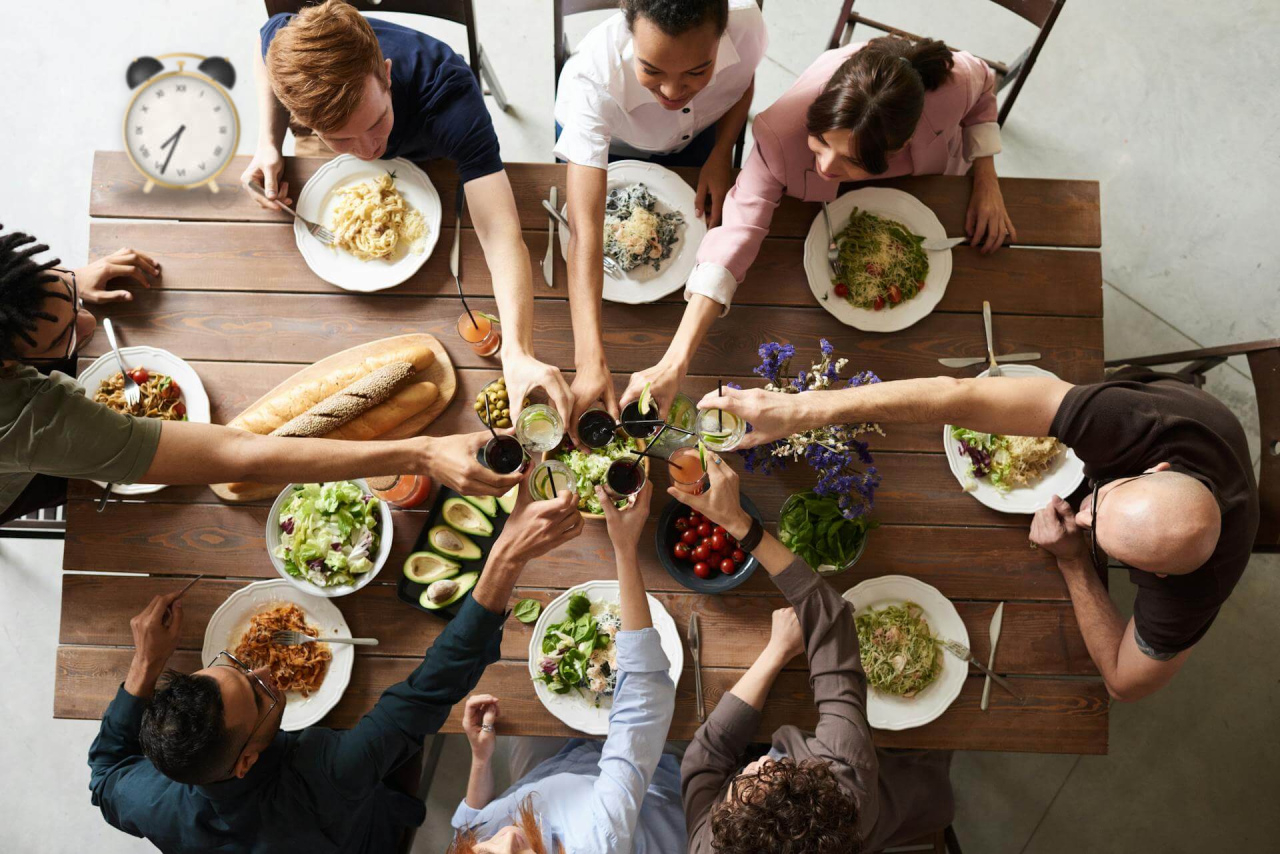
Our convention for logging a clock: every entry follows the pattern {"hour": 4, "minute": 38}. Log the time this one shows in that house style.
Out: {"hour": 7, "minute": 34}
